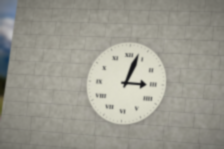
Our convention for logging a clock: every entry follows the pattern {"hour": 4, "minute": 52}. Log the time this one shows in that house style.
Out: {"hour": 3, "minute": 3}
